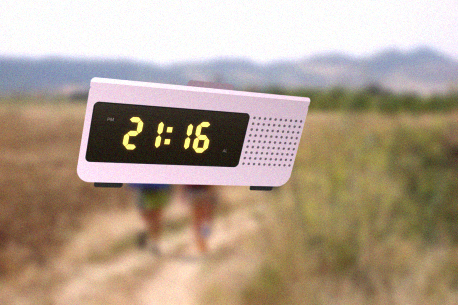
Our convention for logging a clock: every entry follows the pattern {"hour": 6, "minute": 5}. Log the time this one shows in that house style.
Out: {"hour": 21, "minute": 16}
